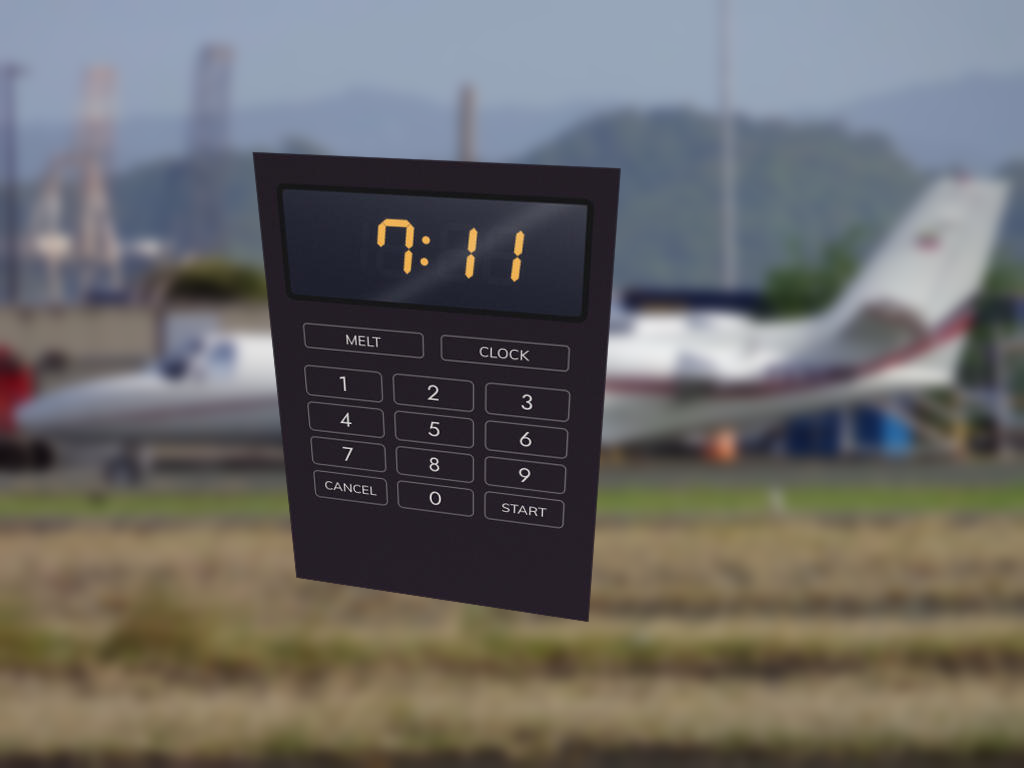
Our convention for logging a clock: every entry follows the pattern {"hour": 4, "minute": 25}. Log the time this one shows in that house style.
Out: {"hour": 7, "minute": 11}
